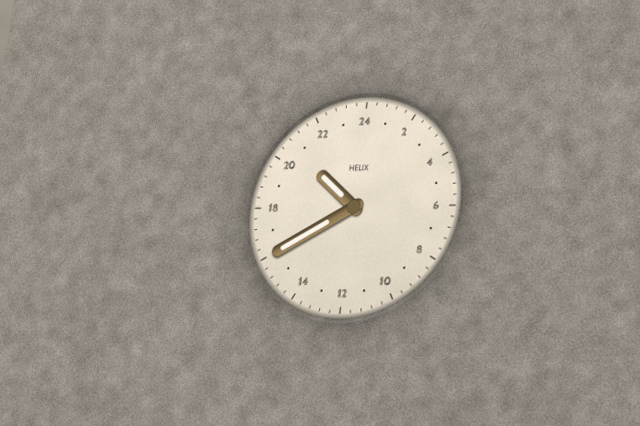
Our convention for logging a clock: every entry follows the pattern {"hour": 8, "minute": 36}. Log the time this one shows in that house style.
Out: {"hour": 20, "minute": 40}
